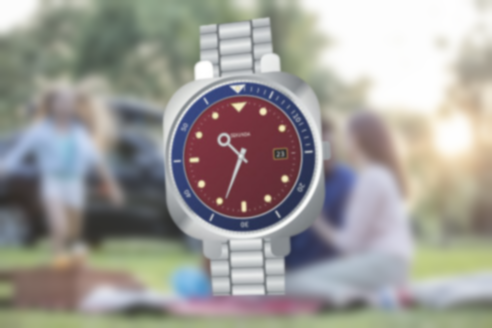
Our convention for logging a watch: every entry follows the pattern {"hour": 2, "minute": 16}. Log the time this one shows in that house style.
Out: {"hour": 10, "minute": 34}
